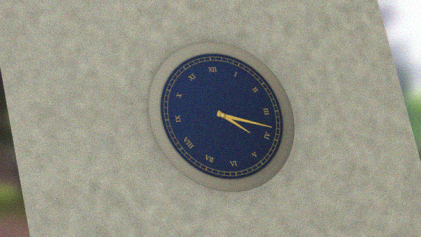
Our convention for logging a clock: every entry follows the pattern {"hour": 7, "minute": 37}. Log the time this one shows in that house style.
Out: {"hour": 4, "minute": 18}
